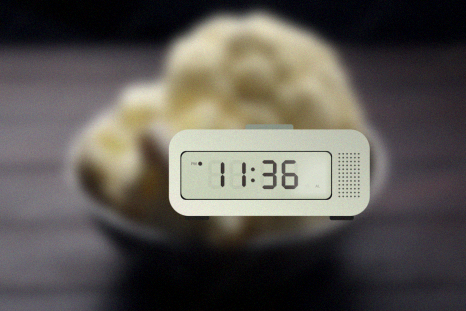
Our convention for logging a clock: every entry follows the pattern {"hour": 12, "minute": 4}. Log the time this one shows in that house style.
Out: {"hour": 11, "minute": 36}
